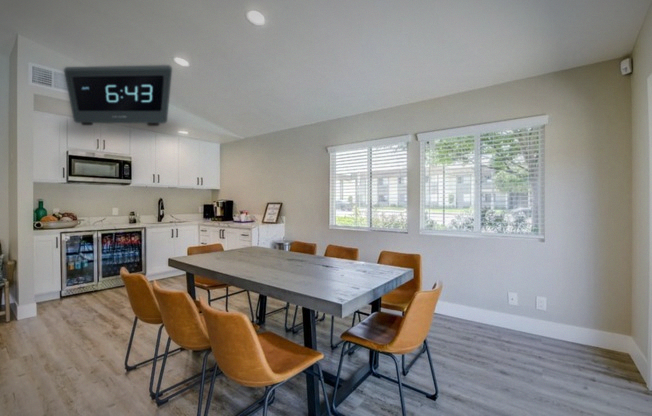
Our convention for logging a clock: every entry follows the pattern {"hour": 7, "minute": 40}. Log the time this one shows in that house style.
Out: {"hour": 6, "minute": 43}
